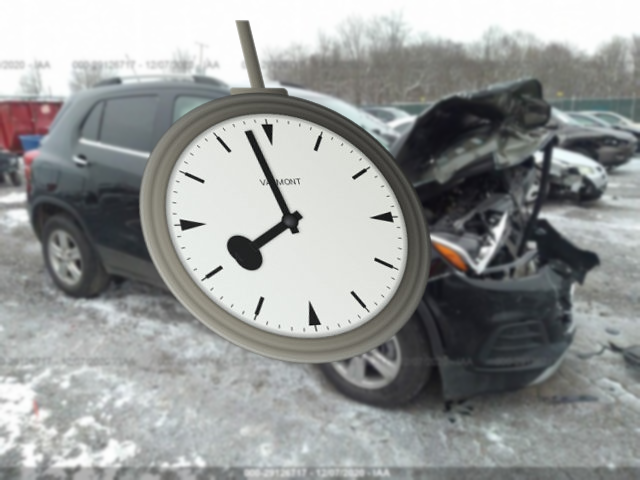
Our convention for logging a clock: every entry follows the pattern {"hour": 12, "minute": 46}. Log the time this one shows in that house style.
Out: {"hour": 7, "minute": 58}
